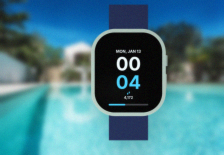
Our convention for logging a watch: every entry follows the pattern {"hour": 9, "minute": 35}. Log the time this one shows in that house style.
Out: {"hour": 0, "minute": 4}
